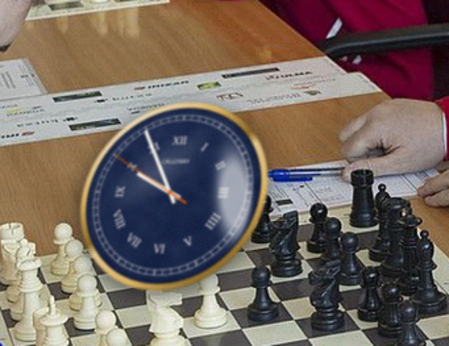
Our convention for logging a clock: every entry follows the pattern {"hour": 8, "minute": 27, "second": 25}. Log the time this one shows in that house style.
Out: {"hour": 9, "minute": 54, "second": 50}
